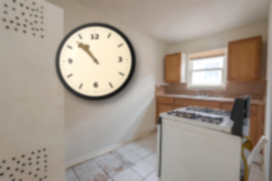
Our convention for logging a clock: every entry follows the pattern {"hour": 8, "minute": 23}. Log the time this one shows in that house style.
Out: {"hour": 10, "minute": 53}
